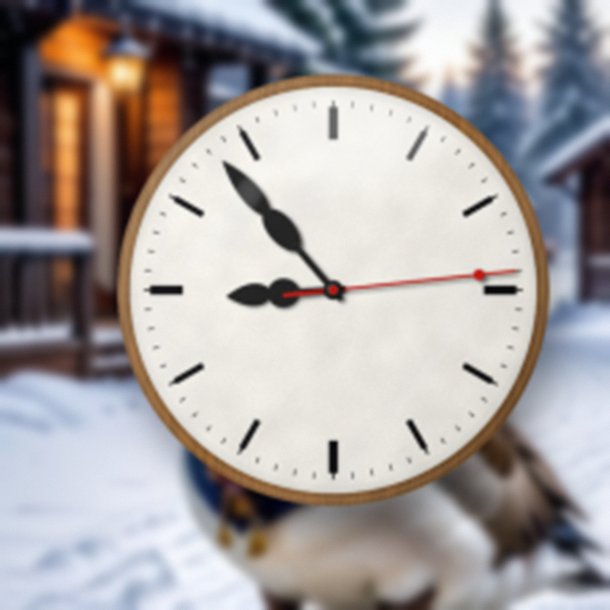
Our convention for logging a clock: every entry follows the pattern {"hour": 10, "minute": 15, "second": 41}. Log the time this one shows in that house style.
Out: {"hour": 8, "minute": 53, "second": 14}
